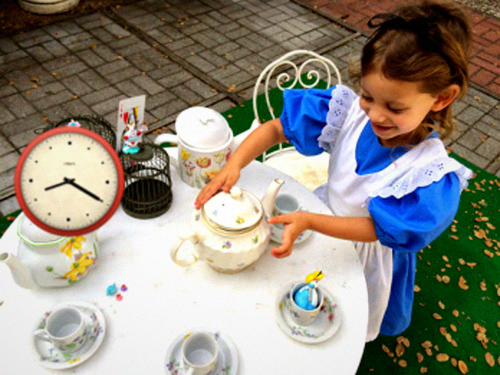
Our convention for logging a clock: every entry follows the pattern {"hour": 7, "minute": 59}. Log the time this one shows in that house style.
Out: {"hour": 8, "minute": 20}
